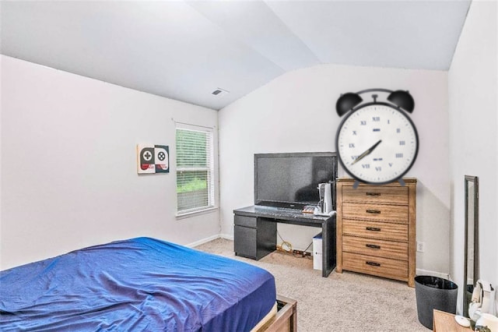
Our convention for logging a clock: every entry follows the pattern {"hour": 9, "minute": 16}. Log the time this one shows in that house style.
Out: {"hour": 7, "minute": 39}
